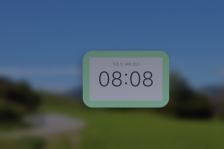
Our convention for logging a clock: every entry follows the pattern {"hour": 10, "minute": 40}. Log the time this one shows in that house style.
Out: {"hour": 8, "minute": 8}
